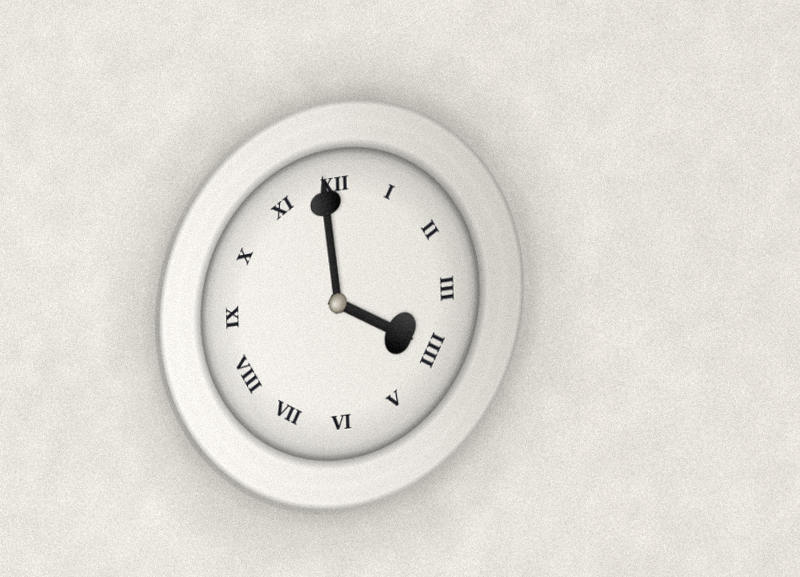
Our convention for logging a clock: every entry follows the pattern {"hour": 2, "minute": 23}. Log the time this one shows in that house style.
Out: {"hour": 3, "minute": 59}
